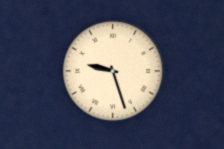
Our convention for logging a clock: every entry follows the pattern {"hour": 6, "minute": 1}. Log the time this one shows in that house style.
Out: {"hour": 9, "minute": 27}
